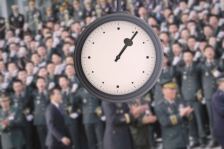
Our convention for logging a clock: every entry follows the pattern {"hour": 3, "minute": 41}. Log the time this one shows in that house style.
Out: {"hour": 1, "minute": 6}
